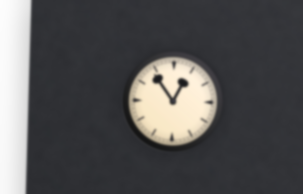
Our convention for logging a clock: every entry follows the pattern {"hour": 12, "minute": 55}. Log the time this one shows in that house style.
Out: {"hour": 12, "minute": 54}
